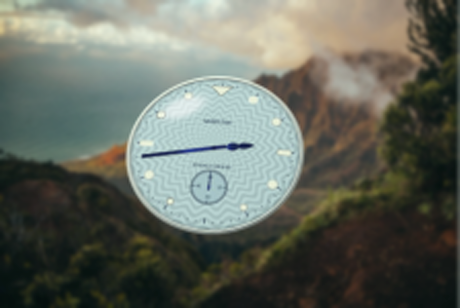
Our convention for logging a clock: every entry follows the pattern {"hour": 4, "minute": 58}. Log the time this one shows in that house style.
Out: {"hour": 2, "minute": 43}
